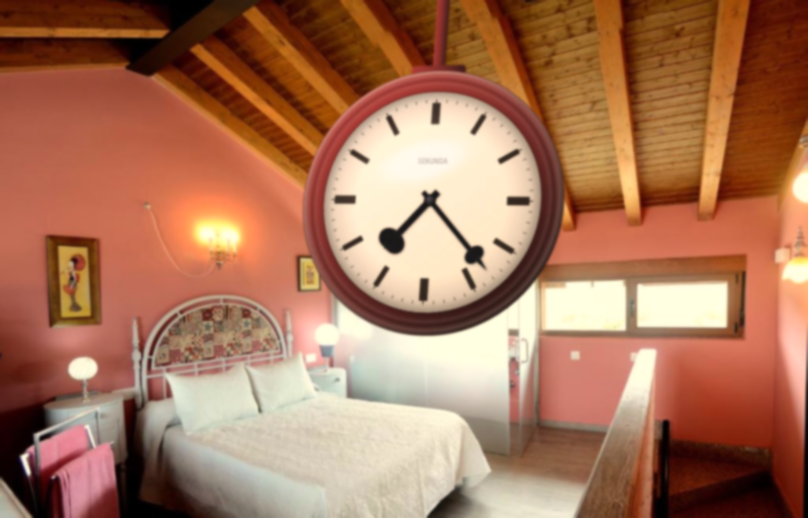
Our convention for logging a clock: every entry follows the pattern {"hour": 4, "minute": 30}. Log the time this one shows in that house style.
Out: {"hour": 7, "minute": 23}
